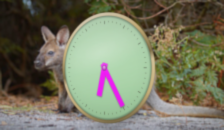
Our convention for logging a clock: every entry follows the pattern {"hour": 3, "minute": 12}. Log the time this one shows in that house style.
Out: {"hour": 6, "minute": 25}
